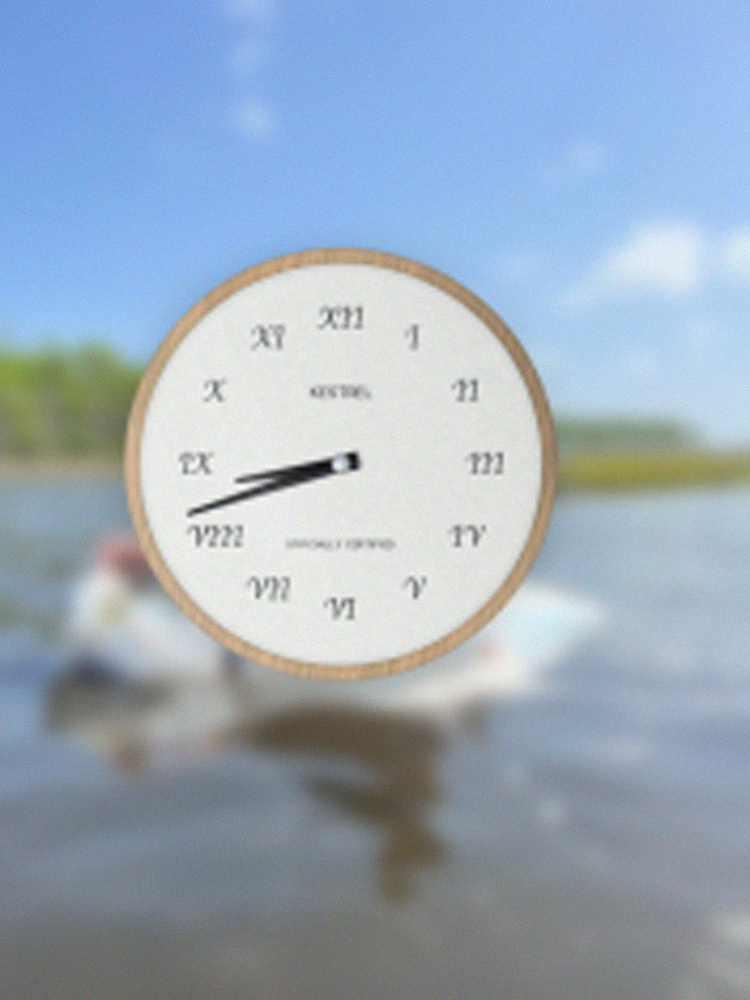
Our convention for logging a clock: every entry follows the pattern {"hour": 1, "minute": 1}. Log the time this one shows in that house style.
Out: {"hour": 8, "minute": 42}
